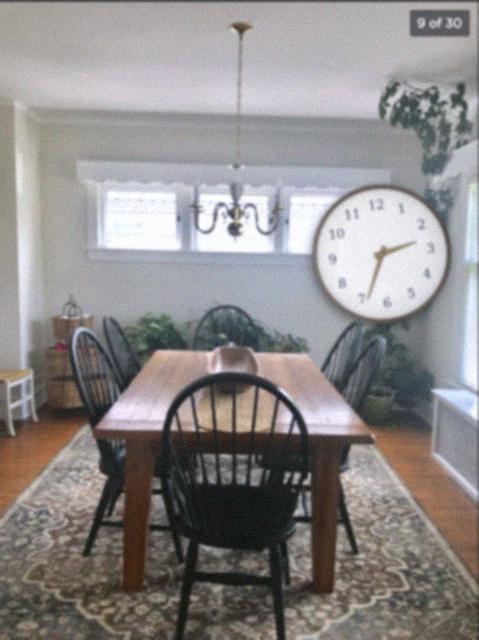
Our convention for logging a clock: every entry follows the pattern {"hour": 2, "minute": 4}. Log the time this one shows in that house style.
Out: {"hour": 2, "minute": 34}
